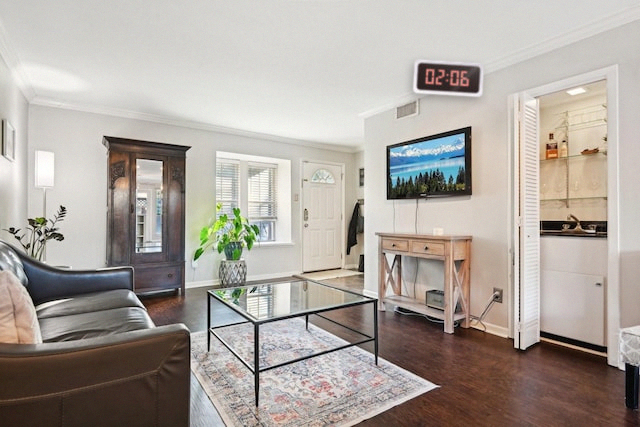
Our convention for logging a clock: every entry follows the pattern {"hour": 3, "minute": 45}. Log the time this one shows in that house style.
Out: {"hour": 2, "minute": 6}
